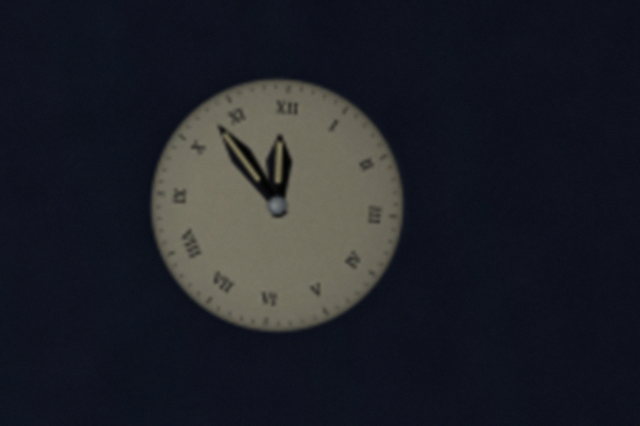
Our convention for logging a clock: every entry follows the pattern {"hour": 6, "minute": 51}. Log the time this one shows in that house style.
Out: {"hour": 11, "minute": 53}
